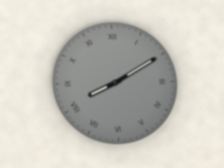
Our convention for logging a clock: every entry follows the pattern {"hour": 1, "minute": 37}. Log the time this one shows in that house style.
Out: {"hour": 8, "minute": 10}
